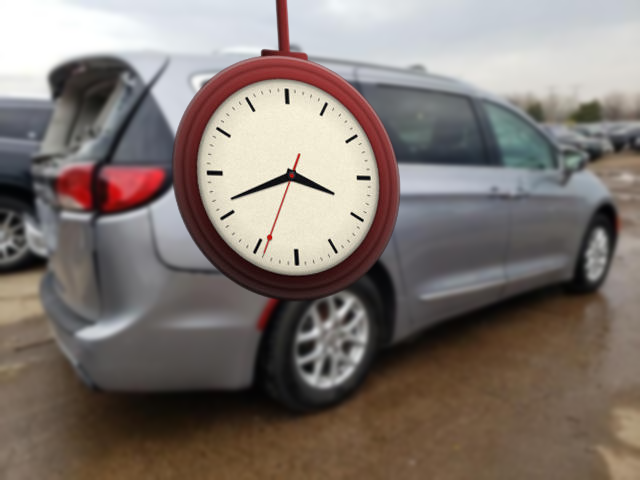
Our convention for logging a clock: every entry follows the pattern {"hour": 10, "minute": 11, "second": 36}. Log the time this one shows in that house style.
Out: {"hour": 3, "minute": 41, "second": 34}
